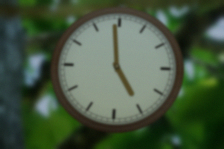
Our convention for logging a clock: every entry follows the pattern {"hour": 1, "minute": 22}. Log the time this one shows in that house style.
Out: {"hour": 4, "minute": 59}
